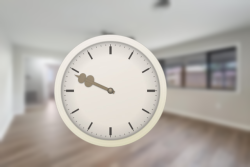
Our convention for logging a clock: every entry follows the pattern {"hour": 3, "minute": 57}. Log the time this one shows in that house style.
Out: {"hour": 9, "minute": 49}
